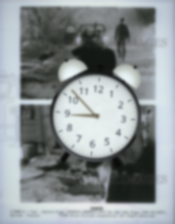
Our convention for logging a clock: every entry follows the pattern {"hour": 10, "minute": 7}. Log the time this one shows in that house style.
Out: {"hour": 8, "minute": 52}
